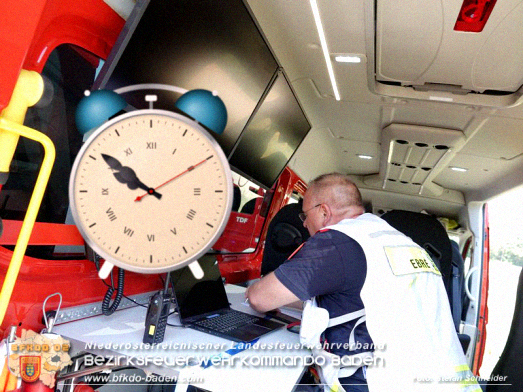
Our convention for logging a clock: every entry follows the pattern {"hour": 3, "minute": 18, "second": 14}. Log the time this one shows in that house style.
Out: {"hour": 9, "minute": 51, "second": 10}
